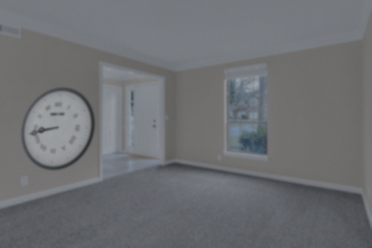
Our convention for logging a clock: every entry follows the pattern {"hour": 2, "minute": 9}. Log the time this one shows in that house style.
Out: {"hour": 8, "minute": 43}
